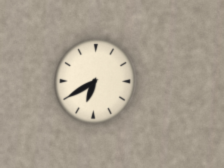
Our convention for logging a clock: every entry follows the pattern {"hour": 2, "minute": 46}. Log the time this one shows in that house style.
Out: {"hour": 6, "minute": 40}
